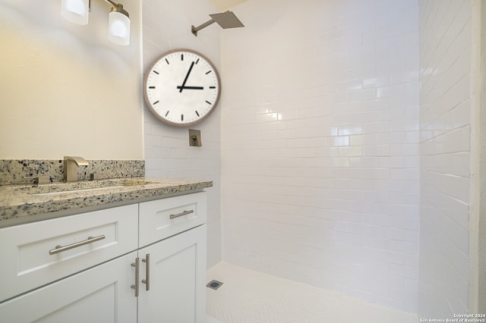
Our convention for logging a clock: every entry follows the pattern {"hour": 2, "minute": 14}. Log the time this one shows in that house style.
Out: {"hour": 3, "minute": 4}
